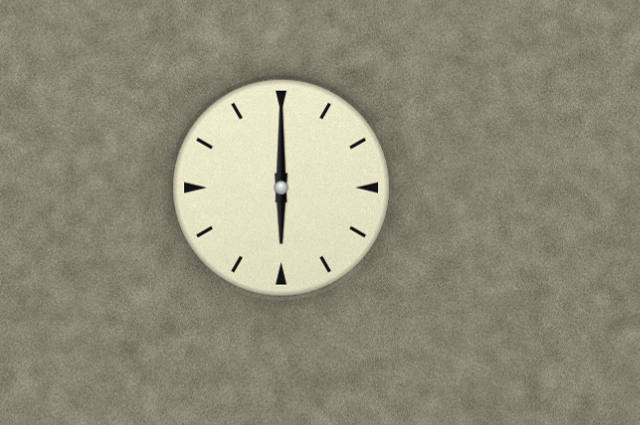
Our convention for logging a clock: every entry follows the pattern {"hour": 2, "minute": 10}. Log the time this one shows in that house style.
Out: {"hour": 6, "minute": 0}
